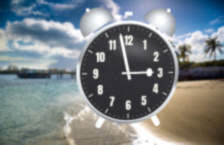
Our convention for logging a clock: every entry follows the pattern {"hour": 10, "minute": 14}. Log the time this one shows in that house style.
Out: {"hour": 2, "minute": 58}
